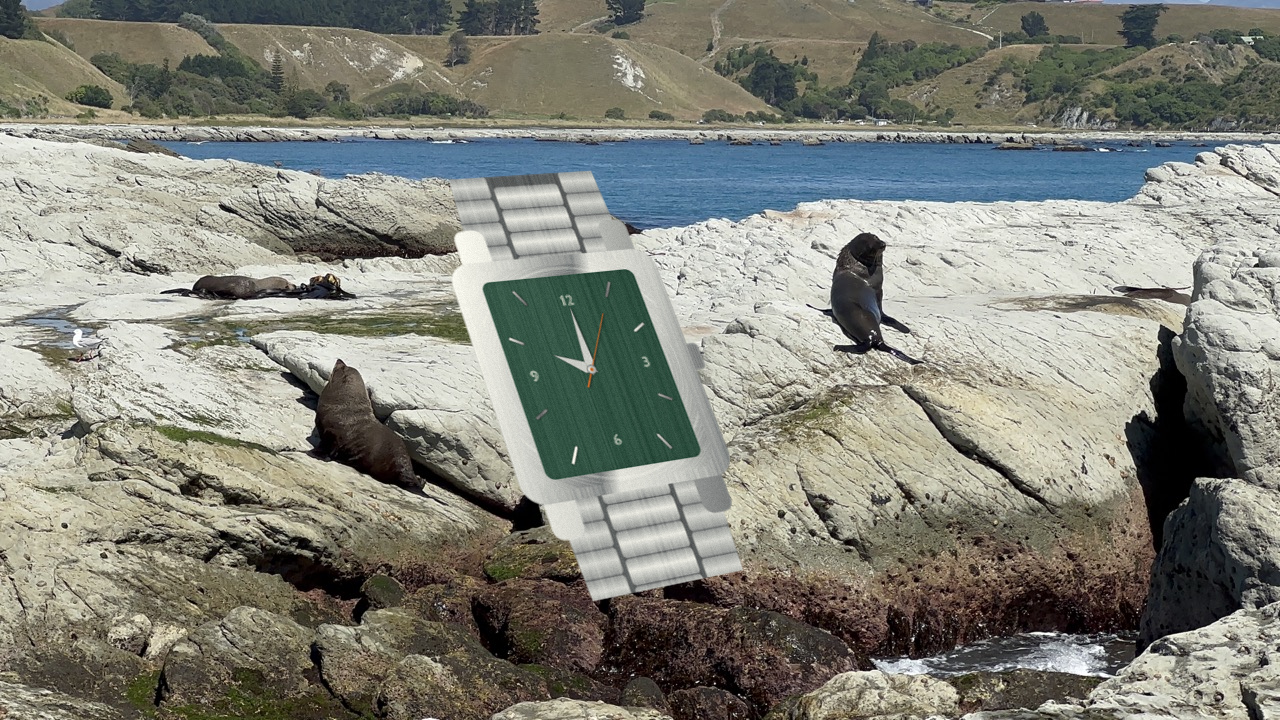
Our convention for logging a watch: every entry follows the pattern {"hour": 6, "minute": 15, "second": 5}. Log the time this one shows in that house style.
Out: {"hour": 10, "minute": 0, "second": 5}
